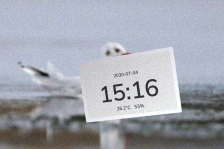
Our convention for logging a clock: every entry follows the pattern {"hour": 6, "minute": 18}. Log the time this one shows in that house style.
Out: {"hour": 15, "minute": 16}
